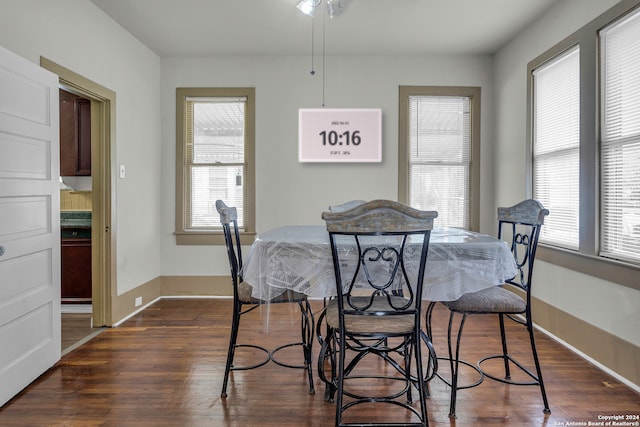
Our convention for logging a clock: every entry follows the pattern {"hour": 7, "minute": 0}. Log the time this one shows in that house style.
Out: {"hour": 10, "minute": 16}
